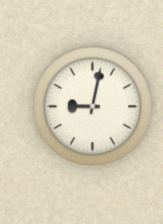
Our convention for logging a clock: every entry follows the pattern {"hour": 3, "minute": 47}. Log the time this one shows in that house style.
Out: {"hour": 9, "minute": 2}
